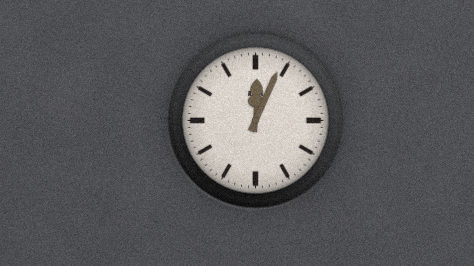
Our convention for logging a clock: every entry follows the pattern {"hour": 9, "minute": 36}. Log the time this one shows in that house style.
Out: {"hour": 12, "minute": 4}
